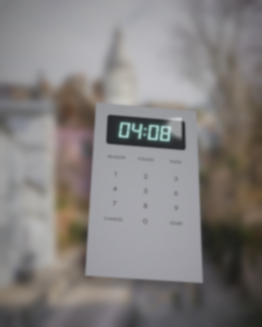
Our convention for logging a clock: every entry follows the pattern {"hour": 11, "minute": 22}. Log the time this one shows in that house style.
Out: {"hour": 4, "minute": 8}
